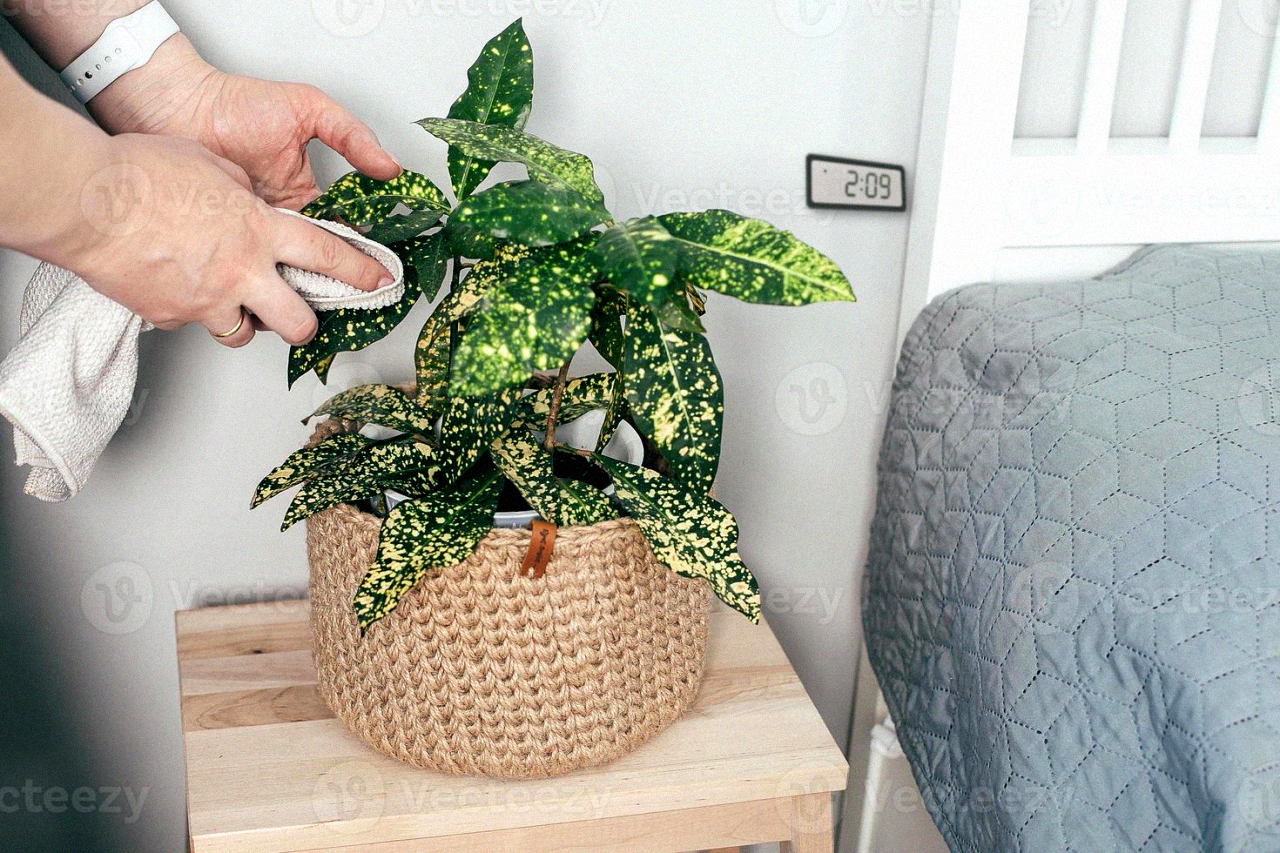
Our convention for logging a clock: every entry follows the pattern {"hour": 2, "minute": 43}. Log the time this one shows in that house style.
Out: {"hour": 2, "minute": 9}
